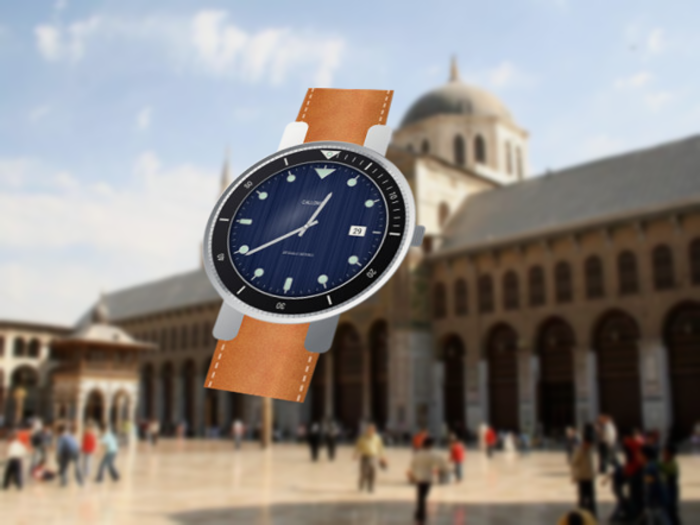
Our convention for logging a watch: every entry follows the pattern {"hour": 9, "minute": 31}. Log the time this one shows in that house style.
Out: {"hour": 12, "minute": 39}
